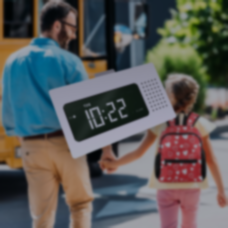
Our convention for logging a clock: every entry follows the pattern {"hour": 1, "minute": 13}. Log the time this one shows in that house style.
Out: {"hour": 10, "minute": 22}
